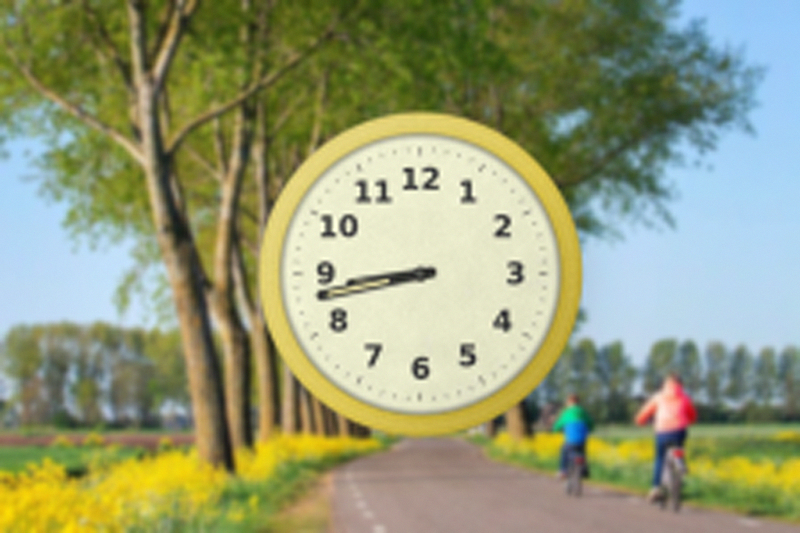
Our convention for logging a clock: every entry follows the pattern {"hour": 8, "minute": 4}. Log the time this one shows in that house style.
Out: {"hour": 8, "minute": 43}
